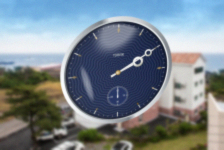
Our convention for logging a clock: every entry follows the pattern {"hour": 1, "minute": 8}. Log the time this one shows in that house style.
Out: {"hour": 2, "minute": 10}
